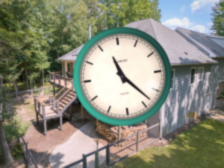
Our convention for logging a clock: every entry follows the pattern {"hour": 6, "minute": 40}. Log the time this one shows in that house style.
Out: {"hour": 11, "minute": 23}
